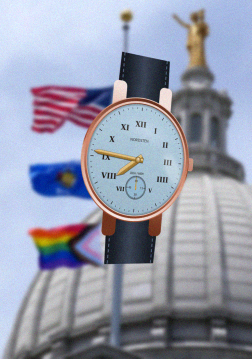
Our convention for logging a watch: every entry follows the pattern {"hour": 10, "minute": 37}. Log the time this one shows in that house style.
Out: {"hour": 7, "minute": 46}
